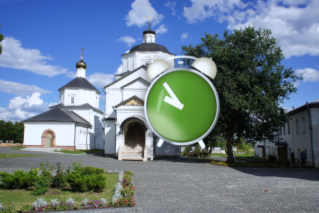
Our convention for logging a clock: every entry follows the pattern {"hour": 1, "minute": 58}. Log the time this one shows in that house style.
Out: {"hour": 9, "minute": 54}
